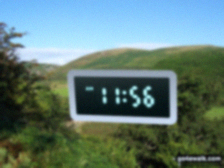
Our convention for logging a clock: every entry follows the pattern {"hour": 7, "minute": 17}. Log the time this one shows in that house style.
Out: {"hour": 11, "minute": 56}
